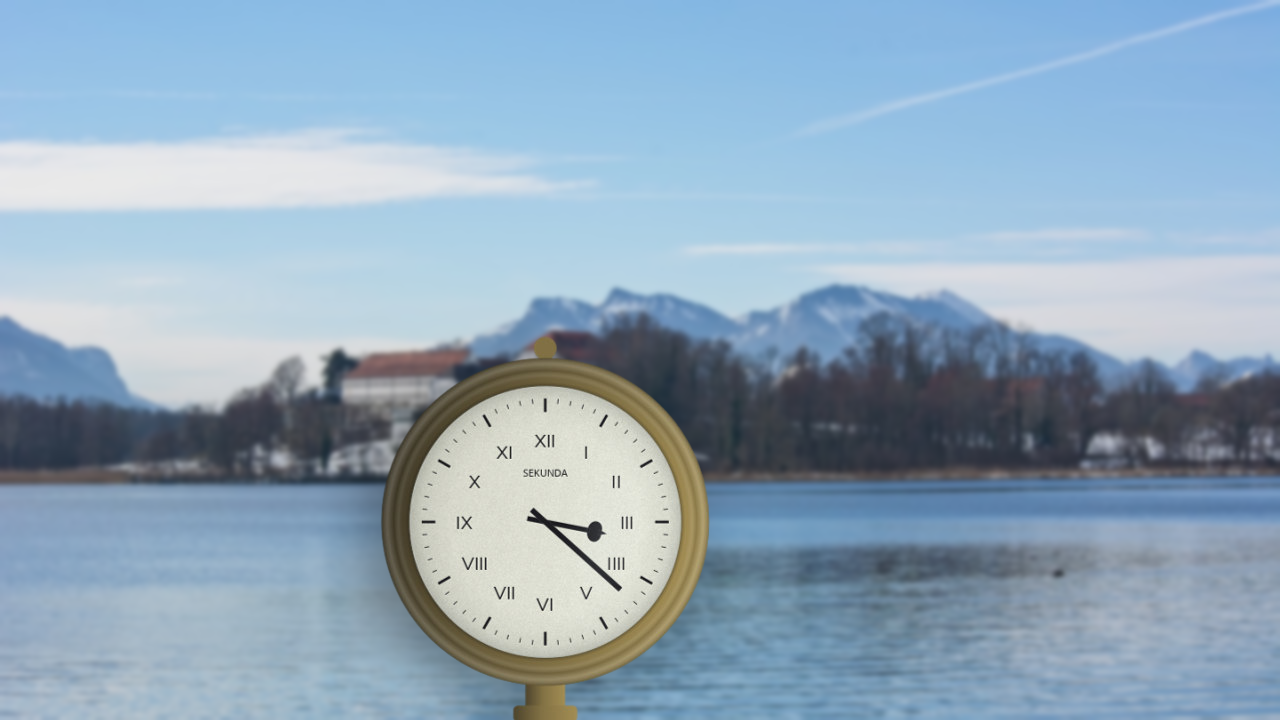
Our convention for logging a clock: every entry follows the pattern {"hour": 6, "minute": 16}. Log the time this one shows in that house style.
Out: {"hour": 3, "minute": 22}
